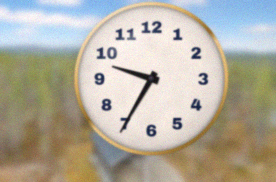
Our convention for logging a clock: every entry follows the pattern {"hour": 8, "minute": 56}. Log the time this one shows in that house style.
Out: {"hour": 9, "minute": 35}
